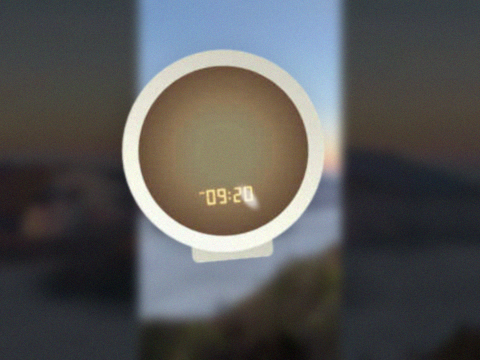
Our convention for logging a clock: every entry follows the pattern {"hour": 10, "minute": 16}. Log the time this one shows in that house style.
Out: {"hour": 9, "minute": 20}
